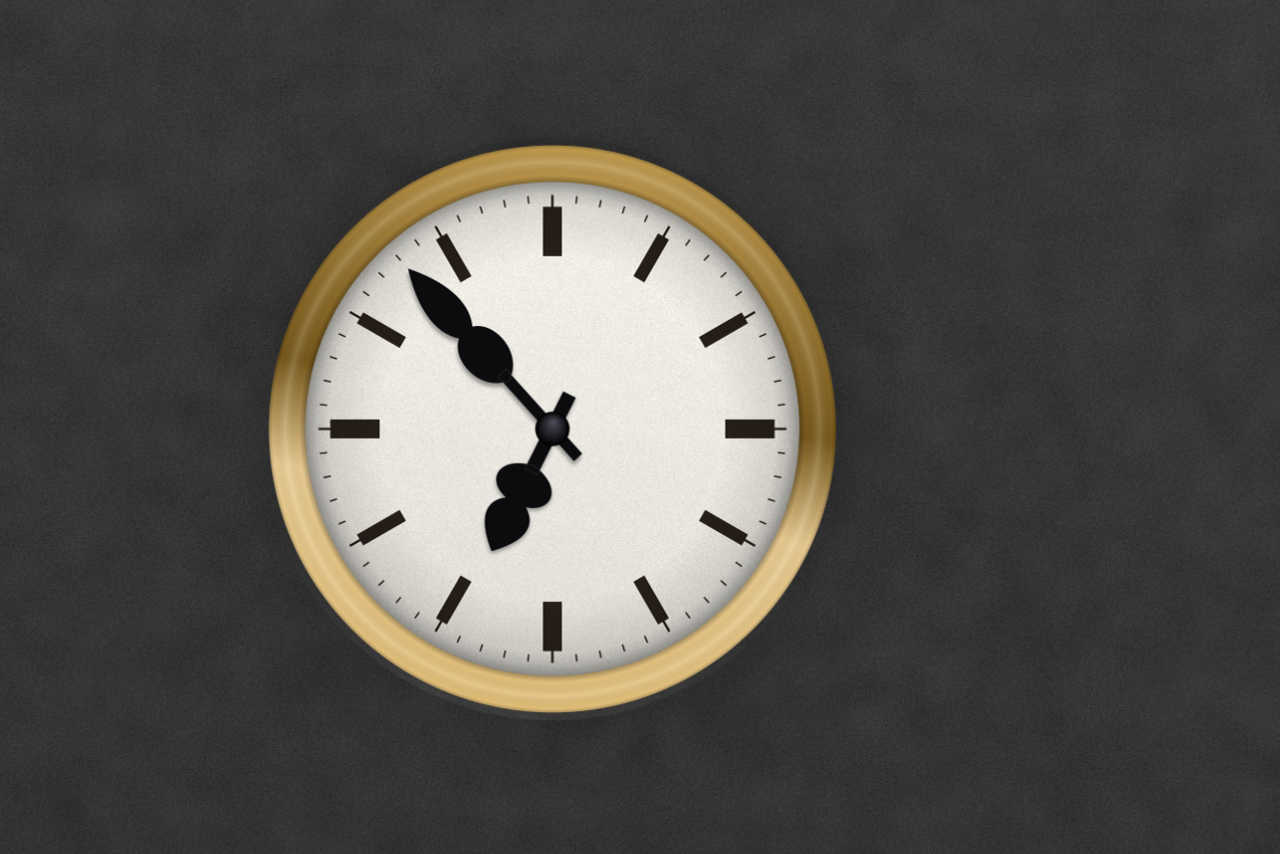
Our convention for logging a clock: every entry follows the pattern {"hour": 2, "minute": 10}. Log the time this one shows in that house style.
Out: {"hour": 6, "minute": 53}
